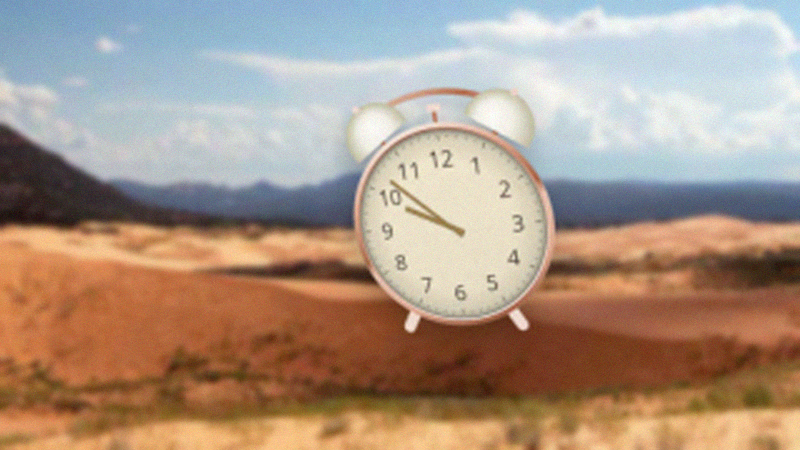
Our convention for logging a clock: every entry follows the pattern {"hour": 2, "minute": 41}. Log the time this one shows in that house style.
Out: {"hour": 9, "minute": 52}
